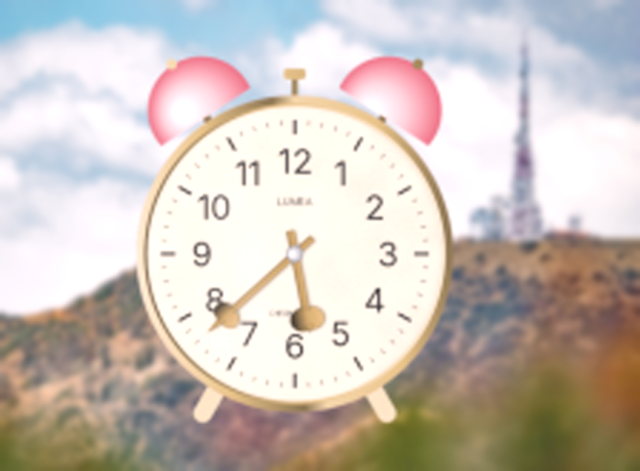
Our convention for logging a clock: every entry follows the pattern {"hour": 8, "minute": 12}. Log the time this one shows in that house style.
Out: {"hour": 5, "minute": 38}
